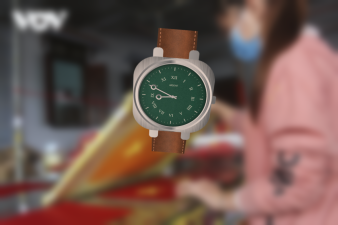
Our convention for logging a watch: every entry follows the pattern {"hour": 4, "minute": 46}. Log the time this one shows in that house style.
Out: {"hour": 8, "minute": 49}
